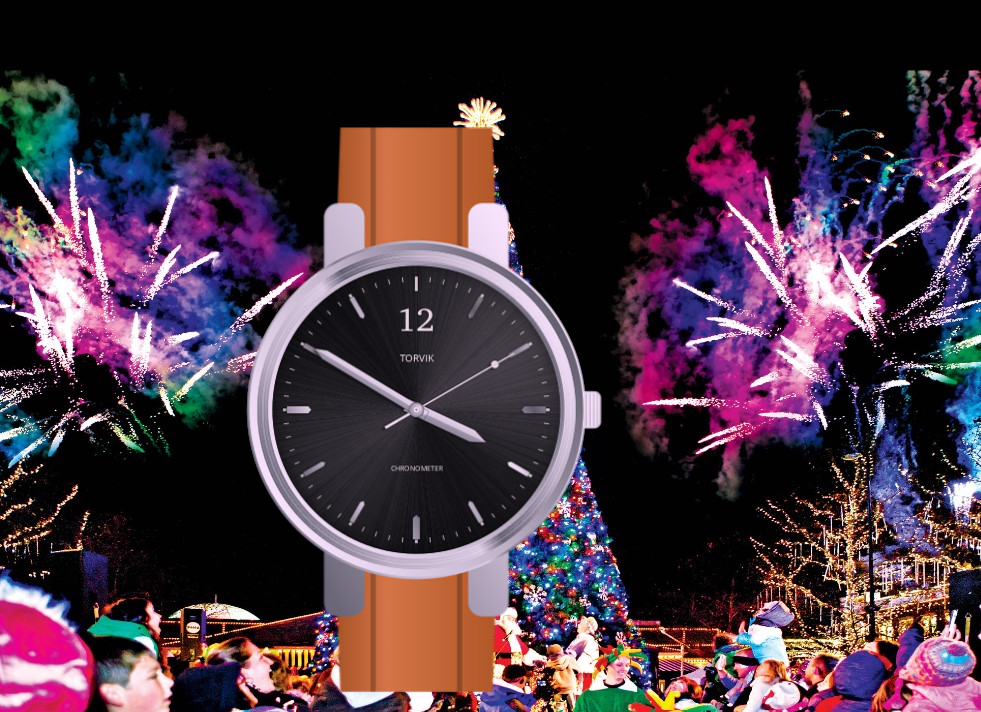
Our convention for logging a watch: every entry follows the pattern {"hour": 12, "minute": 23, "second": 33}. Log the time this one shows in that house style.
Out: {"hour": 3, "minute": 50, "second": 10}
